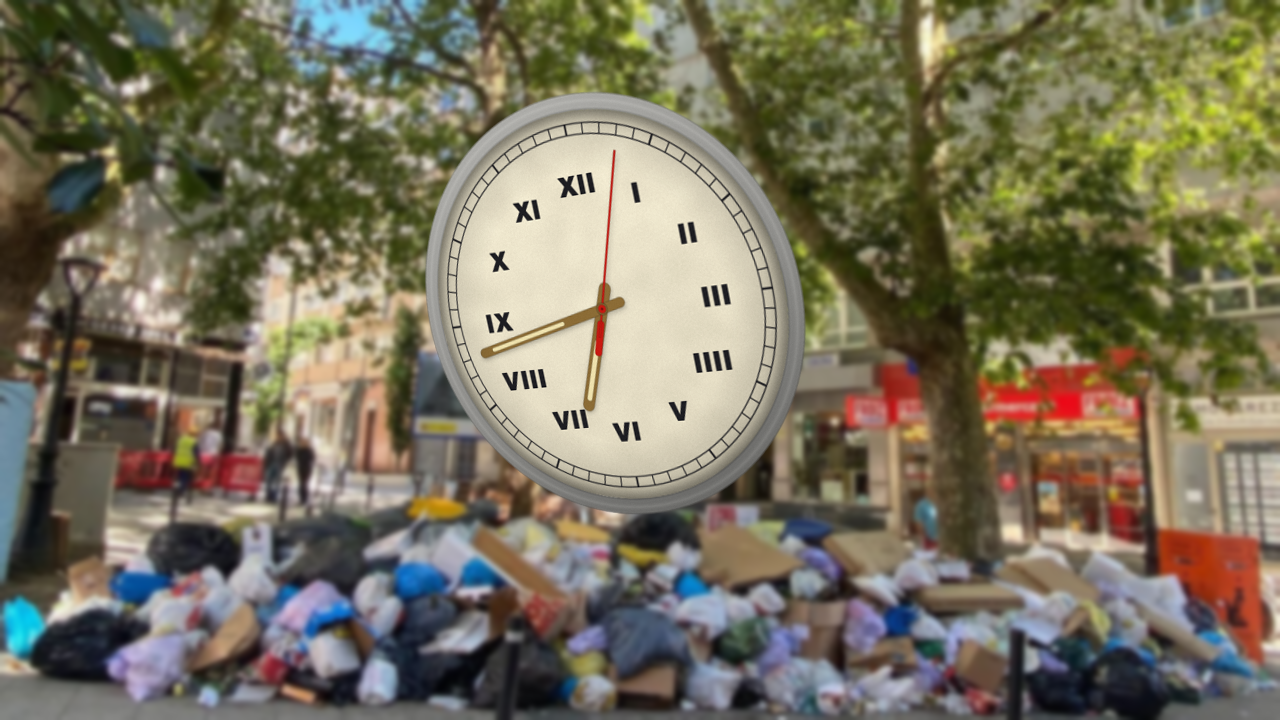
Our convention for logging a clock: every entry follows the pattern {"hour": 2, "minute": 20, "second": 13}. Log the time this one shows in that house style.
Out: {"hour": 6, "minute": 43, "second": 3}
